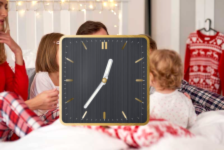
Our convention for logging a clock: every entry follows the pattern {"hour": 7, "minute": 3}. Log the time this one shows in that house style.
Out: {"hour": 12, "minute": 36}
